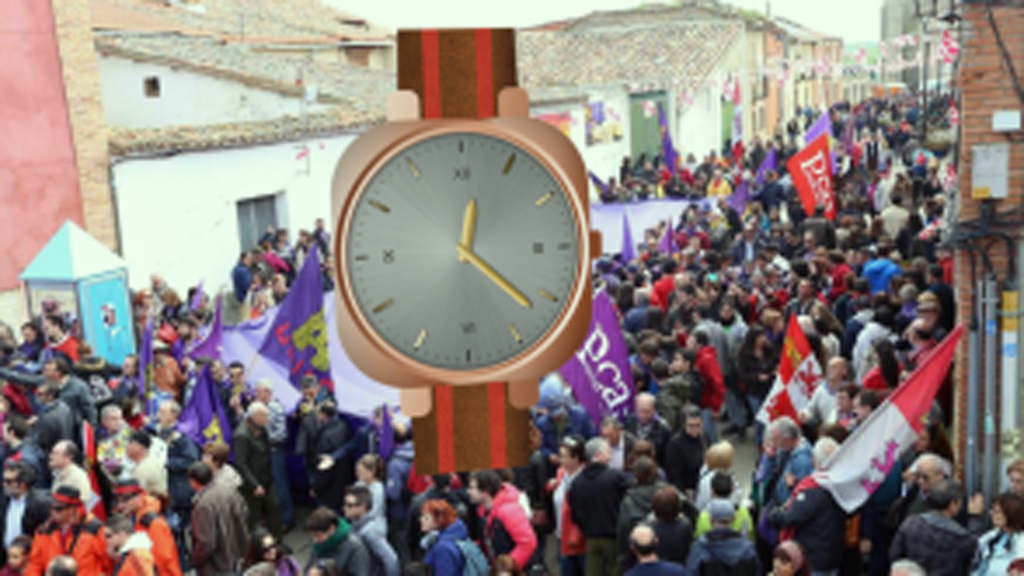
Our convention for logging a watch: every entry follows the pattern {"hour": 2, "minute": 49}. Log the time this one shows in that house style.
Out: {"hour": 12, "minute": 22}
